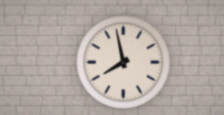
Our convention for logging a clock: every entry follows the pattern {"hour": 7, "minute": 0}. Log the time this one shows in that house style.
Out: {"hour": 7, "minute": 58}
